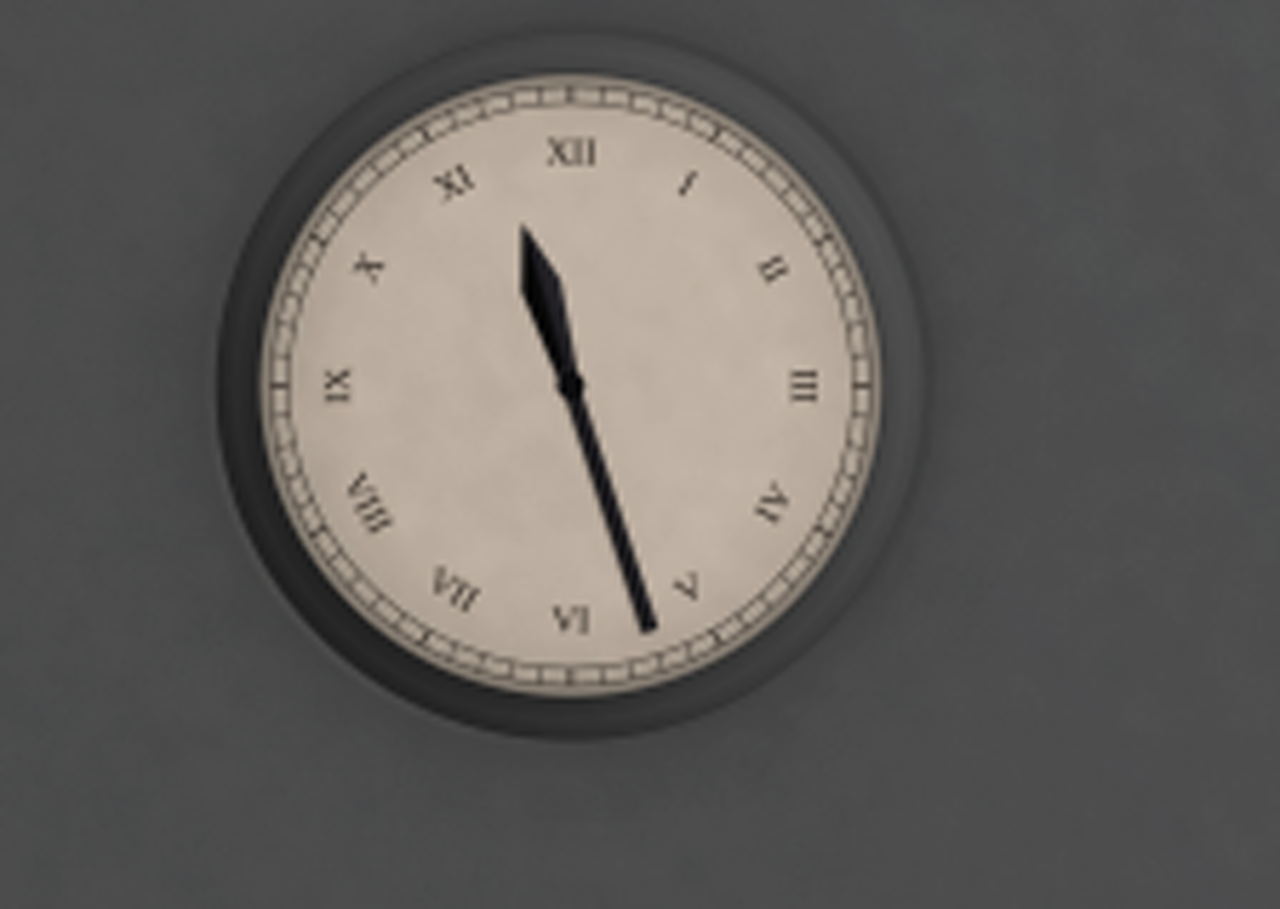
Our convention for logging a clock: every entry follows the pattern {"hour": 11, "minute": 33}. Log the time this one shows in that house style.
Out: {"hour": 11, "minute": 27}
